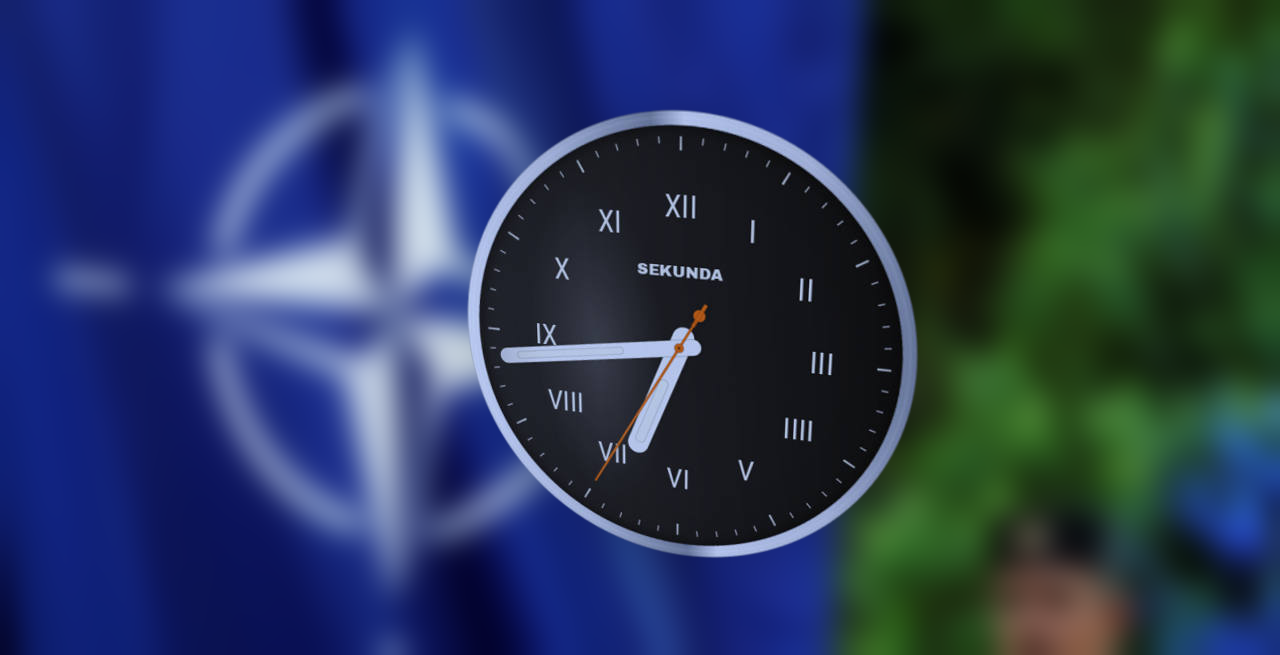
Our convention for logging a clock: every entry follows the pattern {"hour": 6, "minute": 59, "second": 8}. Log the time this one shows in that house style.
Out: {"hour": 6, "minute": 43, "second": 35}
